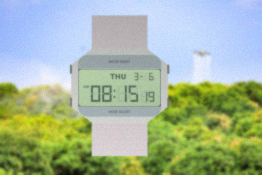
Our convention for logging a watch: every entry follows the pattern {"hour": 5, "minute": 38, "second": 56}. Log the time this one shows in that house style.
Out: {"hour": 8, "minute": 15, "second": 19}
